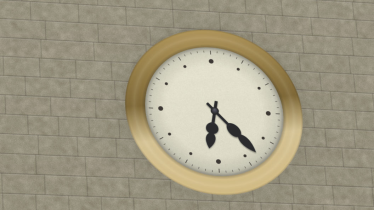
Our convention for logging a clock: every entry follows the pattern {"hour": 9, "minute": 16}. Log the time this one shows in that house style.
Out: {"hour": 6, "minute": 23}
